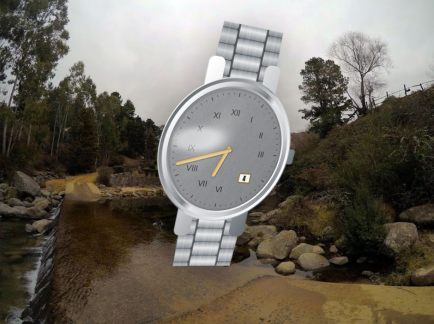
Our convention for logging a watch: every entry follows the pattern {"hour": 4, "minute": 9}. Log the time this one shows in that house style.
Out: {"hour": 6, "minute": 42}
